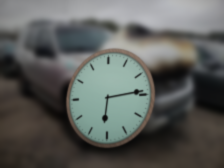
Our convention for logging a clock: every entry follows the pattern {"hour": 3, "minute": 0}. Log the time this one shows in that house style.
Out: {"hour": 6, "minute": 14}
